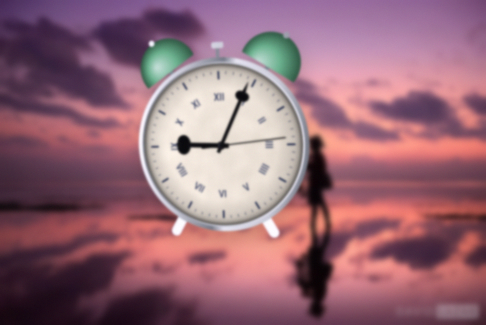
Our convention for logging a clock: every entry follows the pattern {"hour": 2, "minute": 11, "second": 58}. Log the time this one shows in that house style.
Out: {"hour": 9, "minute": 4, "second": 14}
